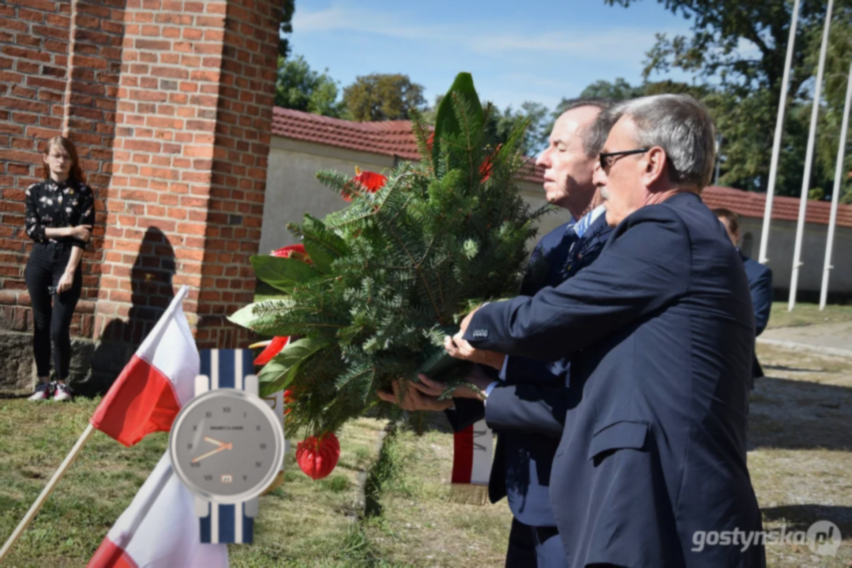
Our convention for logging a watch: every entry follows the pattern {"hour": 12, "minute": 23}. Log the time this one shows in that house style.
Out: {"hour": 9, "minute": 41}
